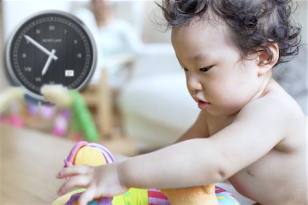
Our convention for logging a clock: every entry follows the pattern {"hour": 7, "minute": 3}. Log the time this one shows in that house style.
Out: {"hour": 6, "minute": 51}
